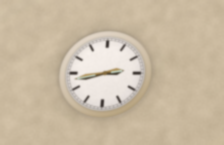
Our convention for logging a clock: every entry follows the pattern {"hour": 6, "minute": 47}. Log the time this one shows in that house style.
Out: {"hour": 2, "minute": 43}
